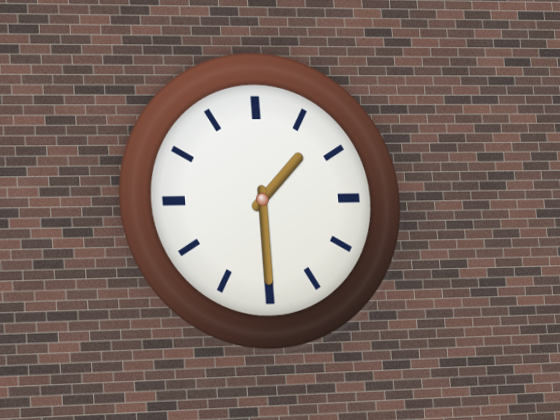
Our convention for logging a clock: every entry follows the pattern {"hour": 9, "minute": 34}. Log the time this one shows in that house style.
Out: {"hour": 1, "minute": 30}
